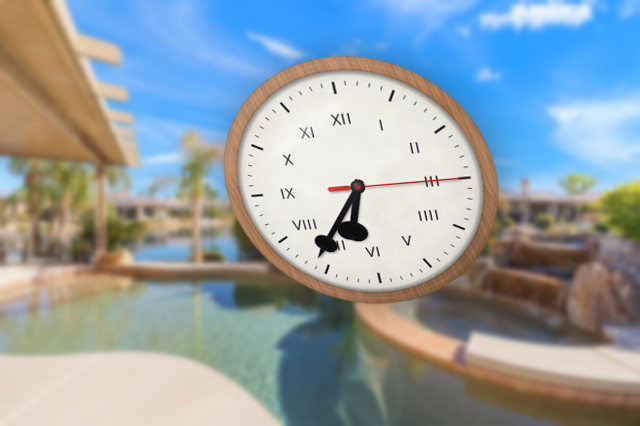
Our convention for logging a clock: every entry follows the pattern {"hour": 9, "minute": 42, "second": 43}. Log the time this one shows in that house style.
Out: {"hour": 6, "minute": 36, "second": 15}
